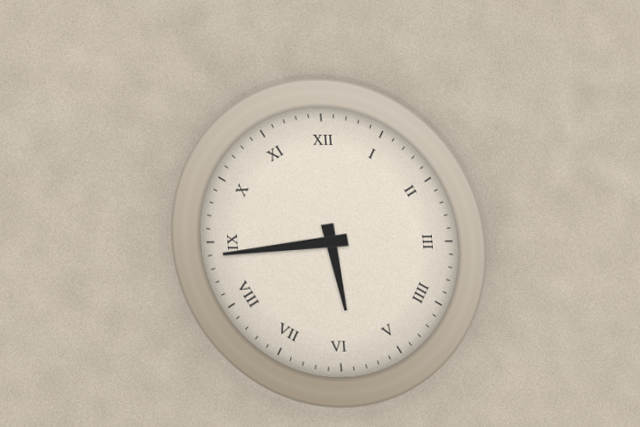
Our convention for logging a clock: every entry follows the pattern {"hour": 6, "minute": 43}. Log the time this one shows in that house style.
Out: {"hour": 5, "minute": 44}
